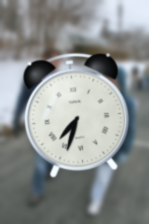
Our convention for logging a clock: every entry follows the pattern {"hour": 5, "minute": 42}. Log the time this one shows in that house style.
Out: {"hour": 7, "minute": 34}
